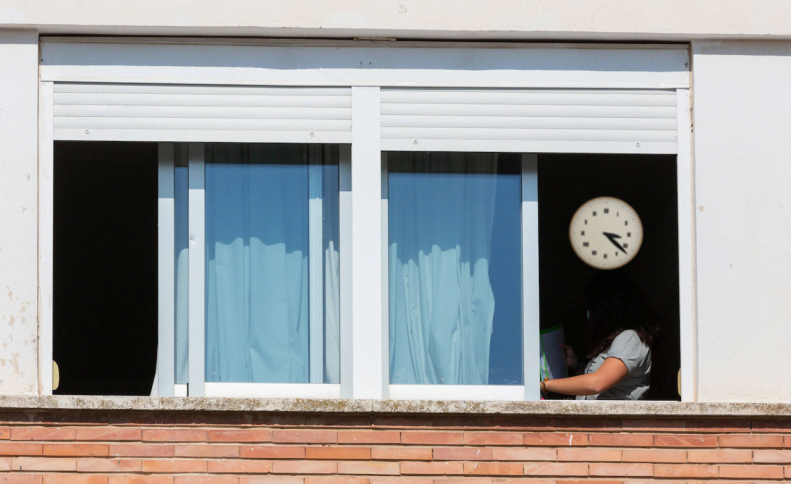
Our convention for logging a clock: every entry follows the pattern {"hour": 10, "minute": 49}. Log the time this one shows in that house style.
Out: {"hour": 3, "minute": 22}
